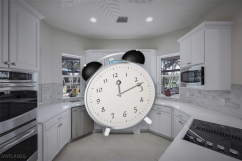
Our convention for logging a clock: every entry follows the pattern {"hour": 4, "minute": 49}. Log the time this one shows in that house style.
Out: {"hour": 12, "minute": 13}
